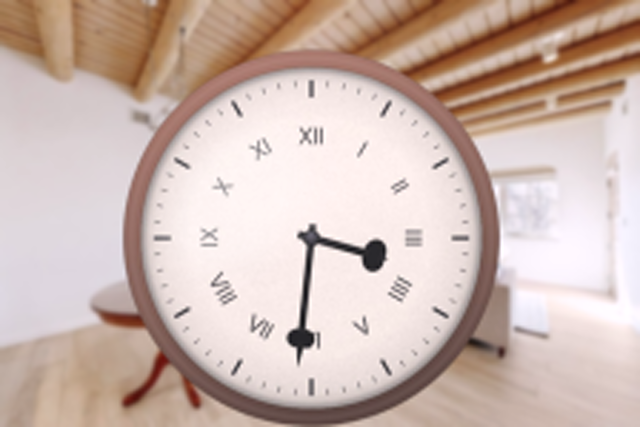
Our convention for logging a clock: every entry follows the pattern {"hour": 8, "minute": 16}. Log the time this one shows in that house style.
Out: {"hour": 3, "minute": 31}
